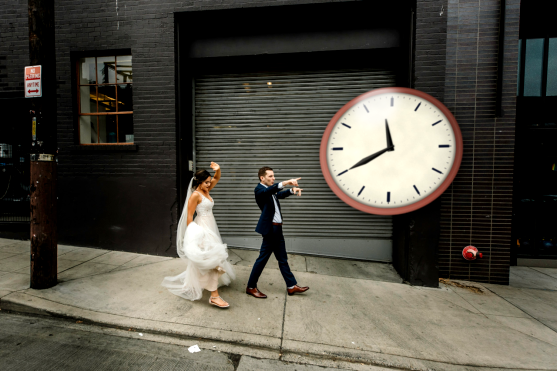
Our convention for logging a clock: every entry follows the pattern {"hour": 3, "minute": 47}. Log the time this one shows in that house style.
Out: {"hour": 11, "minute": 40}
